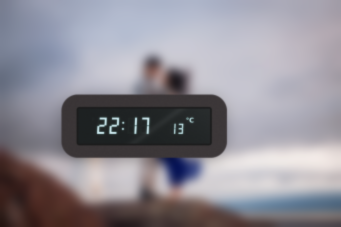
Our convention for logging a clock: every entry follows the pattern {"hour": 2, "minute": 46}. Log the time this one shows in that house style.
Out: {"hour": 22, "minute": 17}
